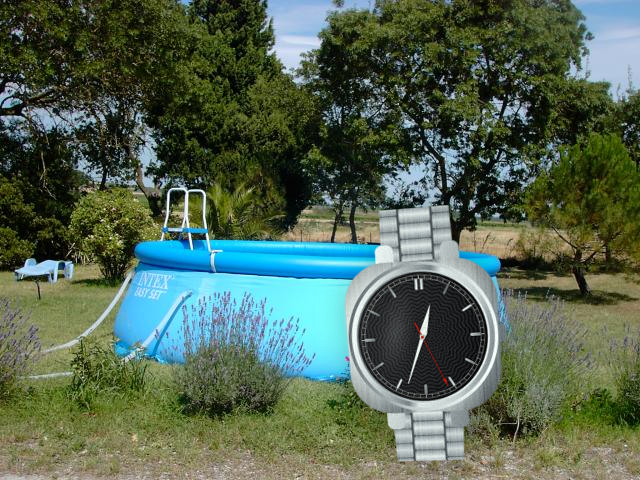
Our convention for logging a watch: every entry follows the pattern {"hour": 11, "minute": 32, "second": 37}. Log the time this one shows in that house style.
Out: {"hour": 12, "minute": 33, "second": 26}
